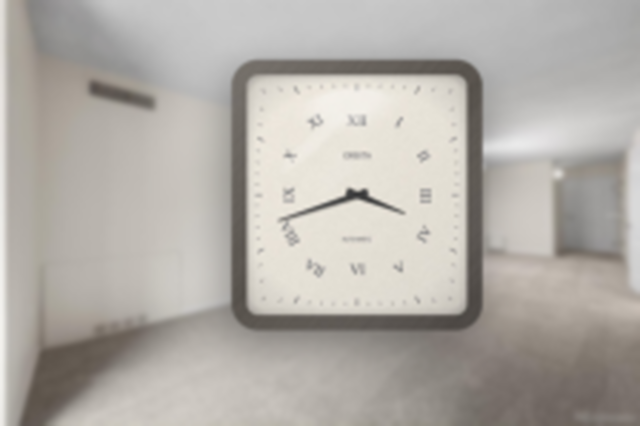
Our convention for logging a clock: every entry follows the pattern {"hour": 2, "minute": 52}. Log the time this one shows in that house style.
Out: {"hour": 3, "minute": 42}
